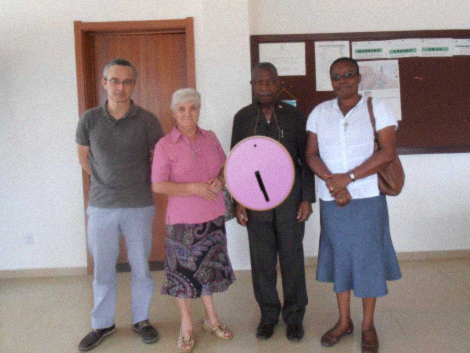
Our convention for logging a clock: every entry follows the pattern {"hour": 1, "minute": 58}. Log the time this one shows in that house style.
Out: {"hour": 5, "minute": 27}
